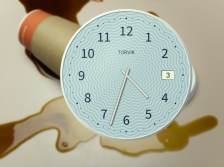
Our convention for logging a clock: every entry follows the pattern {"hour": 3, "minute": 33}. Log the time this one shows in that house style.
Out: {"hour": 4, "minute": 33}
